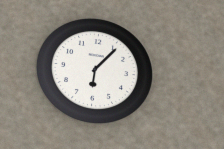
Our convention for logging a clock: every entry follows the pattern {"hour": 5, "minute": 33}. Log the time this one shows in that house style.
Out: {"hour": 6, "minute": 6}
